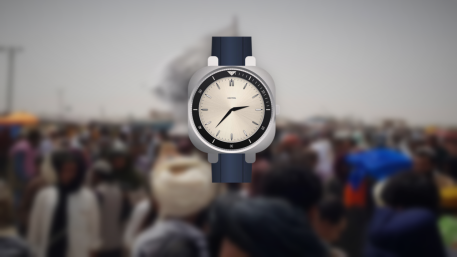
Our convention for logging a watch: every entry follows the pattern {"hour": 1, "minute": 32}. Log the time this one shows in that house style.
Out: {"hour": 2, "minute": 37}
